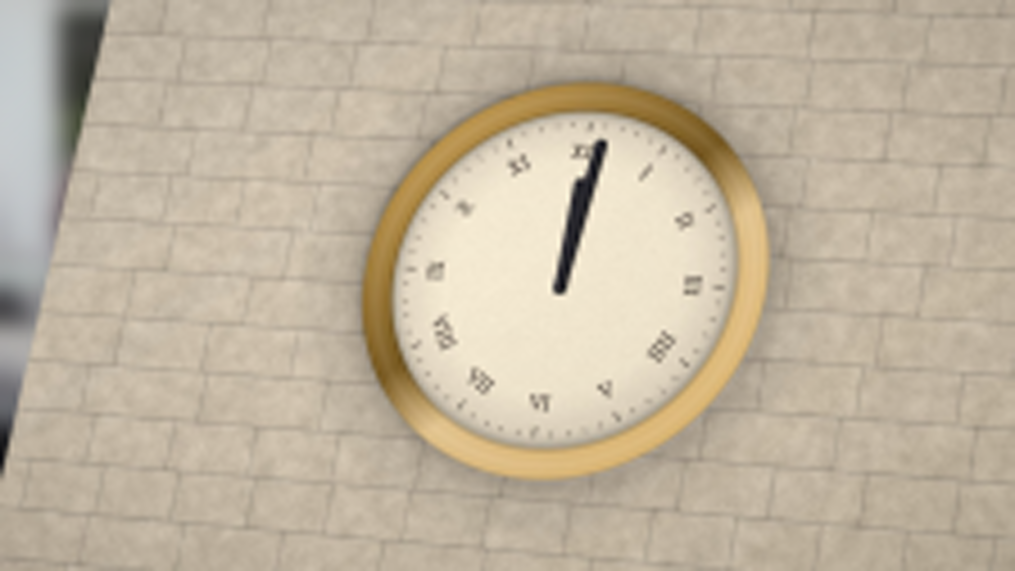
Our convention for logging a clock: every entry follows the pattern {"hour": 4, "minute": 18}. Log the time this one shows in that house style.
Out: {"hour": 12, "minute": 1}
